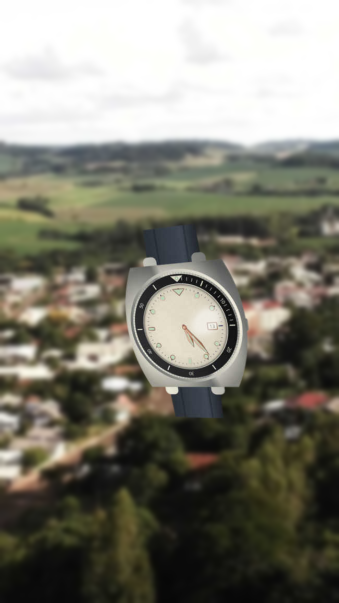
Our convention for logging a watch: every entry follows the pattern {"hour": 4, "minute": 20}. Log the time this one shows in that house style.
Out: {"hour": 5, "minute": 24}
